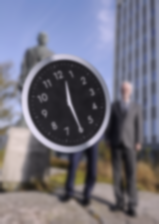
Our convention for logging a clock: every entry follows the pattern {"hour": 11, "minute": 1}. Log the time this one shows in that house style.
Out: {"hour": 12, "minute": 30}
